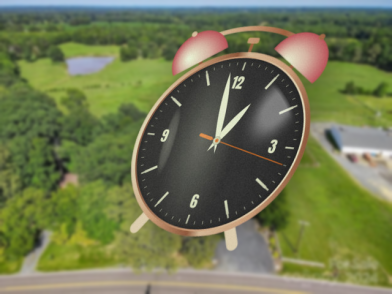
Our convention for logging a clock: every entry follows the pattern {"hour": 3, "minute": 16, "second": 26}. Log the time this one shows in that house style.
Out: {"hour": 12, "minute": 58, "second": 17}
